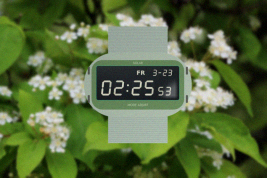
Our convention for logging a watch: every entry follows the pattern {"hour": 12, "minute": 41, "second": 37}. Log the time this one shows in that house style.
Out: {"hour": 2, "minute": 25, "second": 53}
